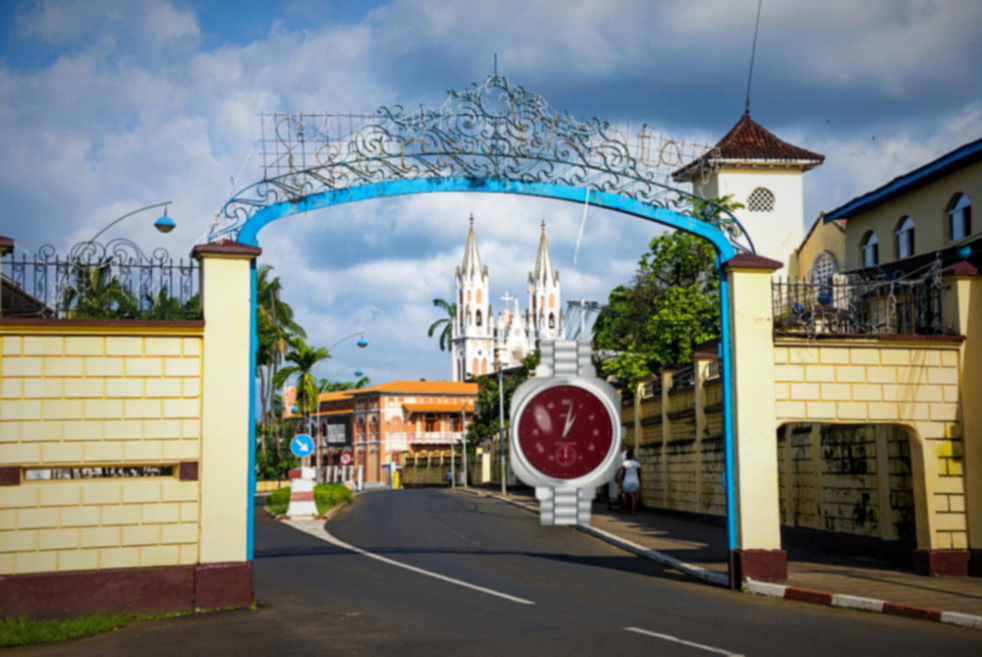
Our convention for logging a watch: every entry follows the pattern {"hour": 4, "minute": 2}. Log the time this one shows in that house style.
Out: {"hour": 1, "minute": 2}
